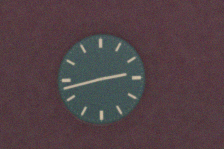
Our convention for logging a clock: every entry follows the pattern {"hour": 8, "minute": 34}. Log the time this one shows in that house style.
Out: {"hour": 2, "minute": 43}
